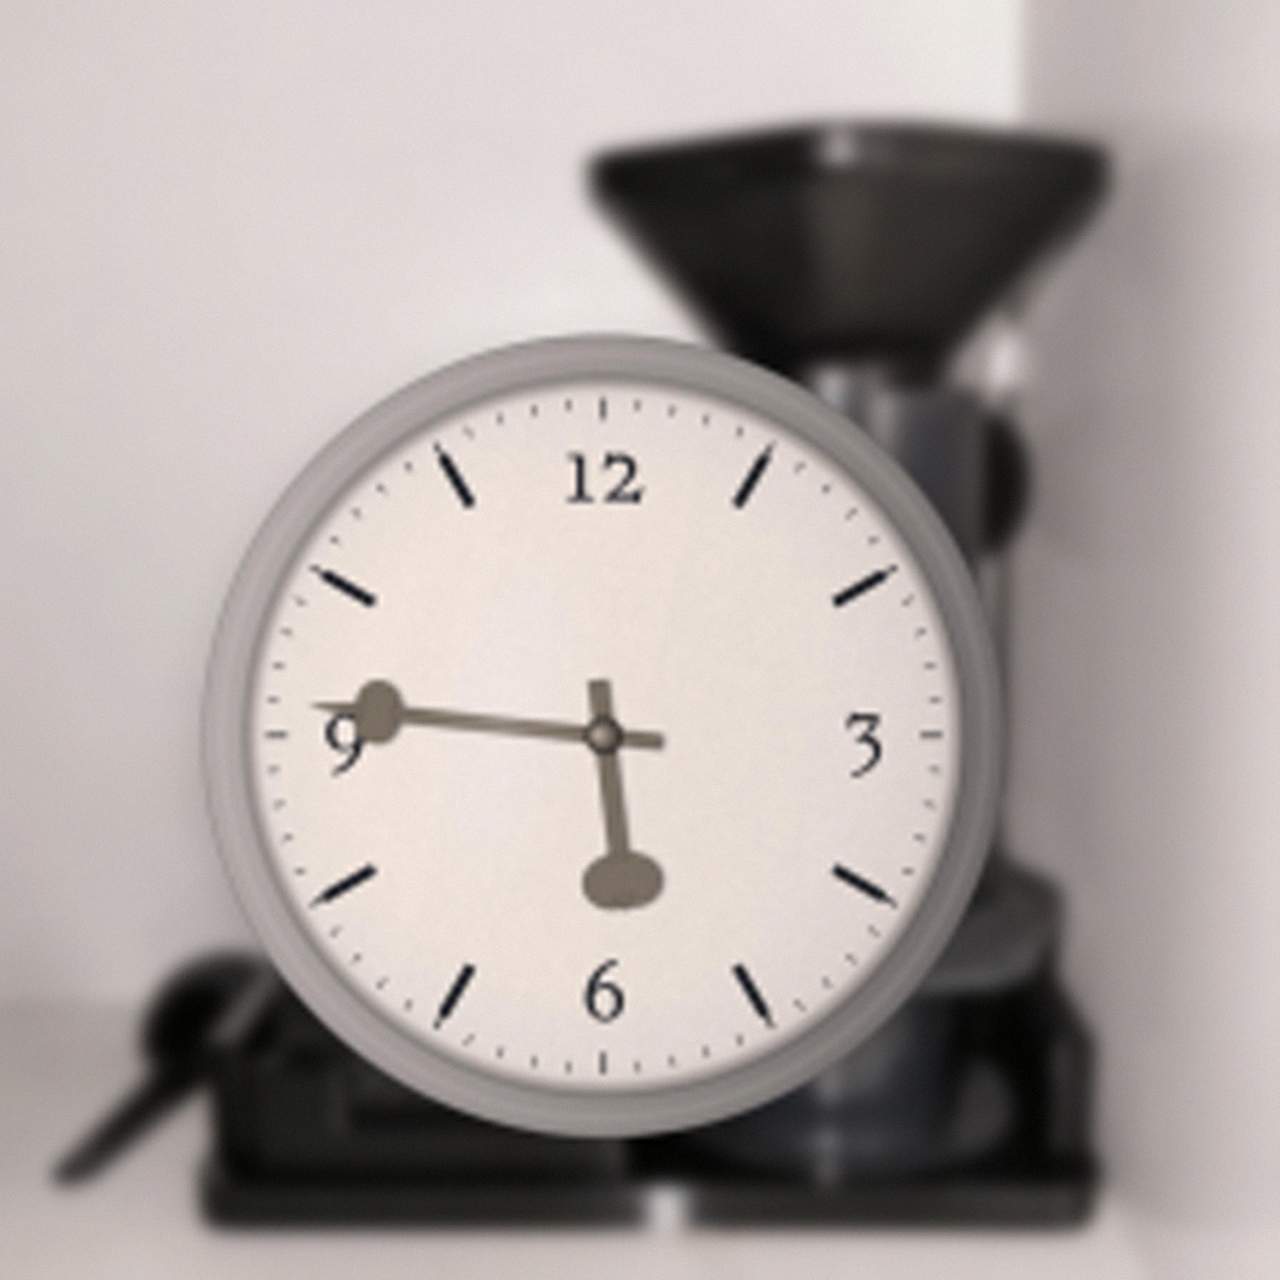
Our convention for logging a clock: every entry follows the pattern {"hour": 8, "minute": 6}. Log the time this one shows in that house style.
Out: {"hour": 5, "minute": 46}
